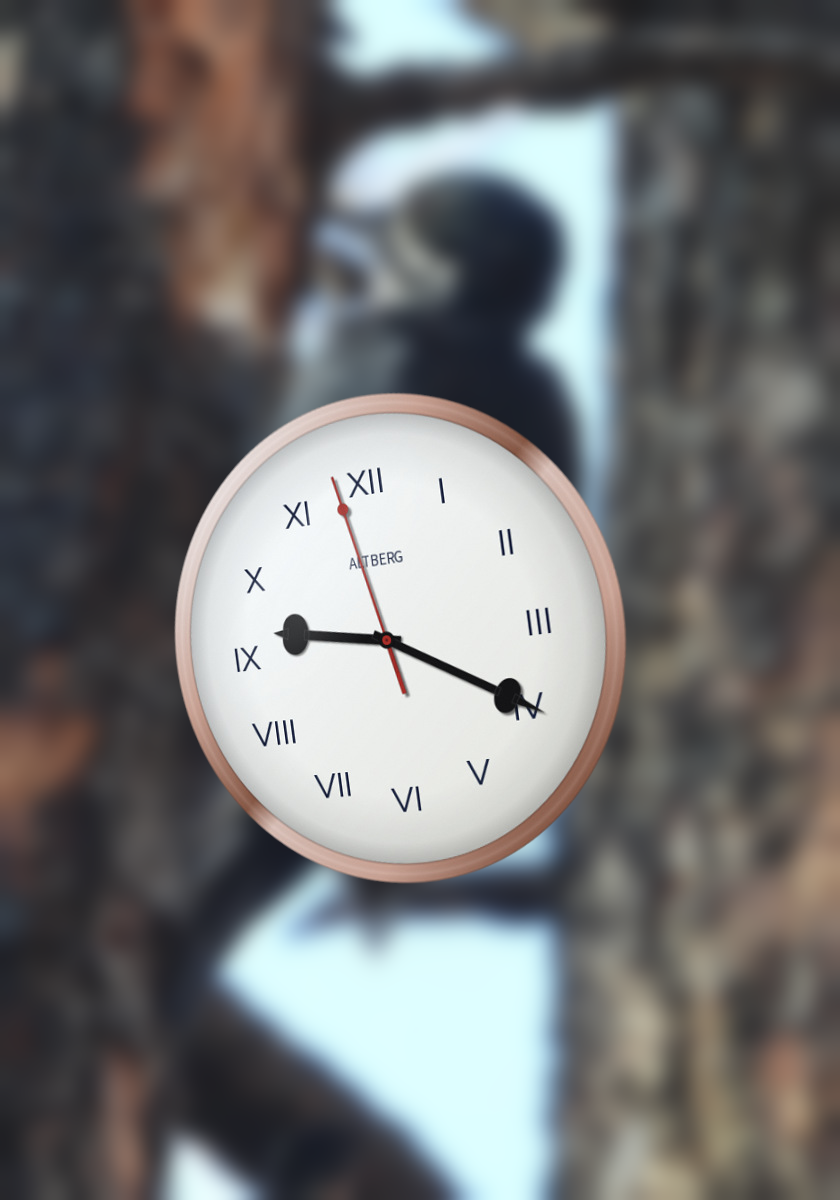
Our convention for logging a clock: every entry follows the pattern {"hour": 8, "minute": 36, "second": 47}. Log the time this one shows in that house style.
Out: {"hour": 9, "minute": 19, "second": 58}
